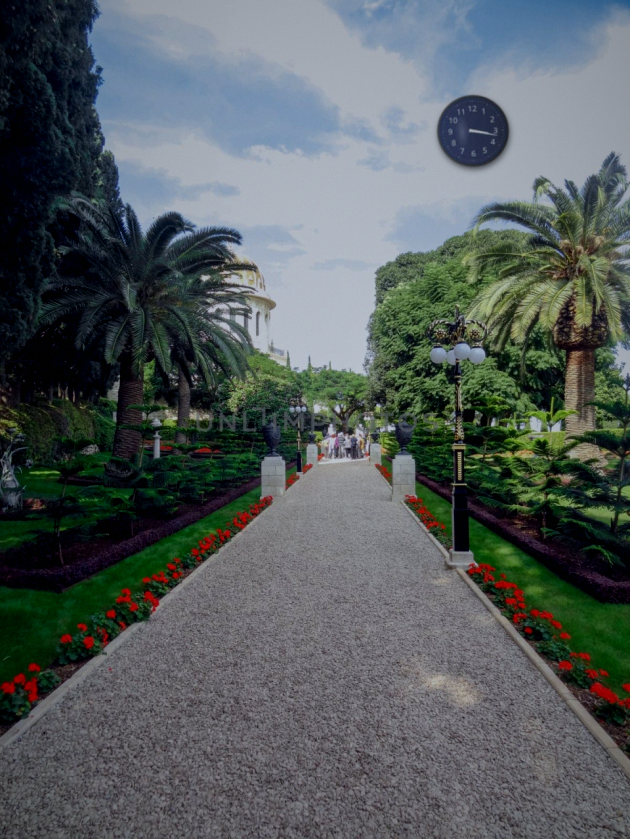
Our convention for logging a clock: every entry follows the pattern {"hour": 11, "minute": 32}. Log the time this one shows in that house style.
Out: {"hour": 3, "minute": 17}
